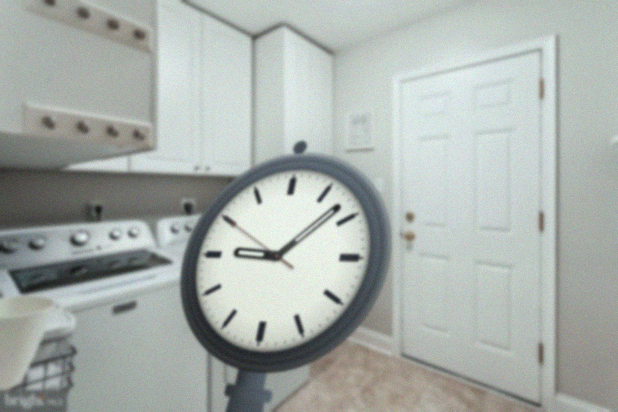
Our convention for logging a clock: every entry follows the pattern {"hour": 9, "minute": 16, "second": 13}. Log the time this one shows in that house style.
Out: {"hour": 9, "minute": 7, "second": 50}
